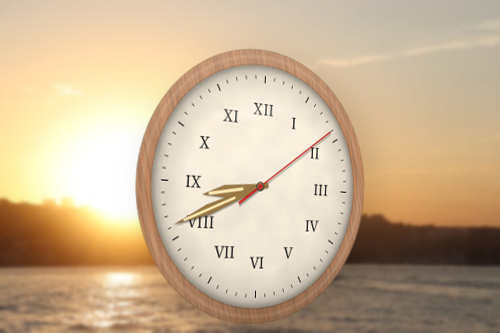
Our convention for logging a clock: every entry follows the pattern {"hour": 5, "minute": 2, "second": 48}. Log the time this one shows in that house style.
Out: {"hour": 8, "minute": 41, "second": 9}
